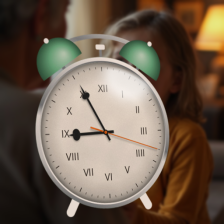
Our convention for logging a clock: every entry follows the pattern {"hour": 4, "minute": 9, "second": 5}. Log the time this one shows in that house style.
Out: {"hour": 8, "minute": 55, "second": 18}
